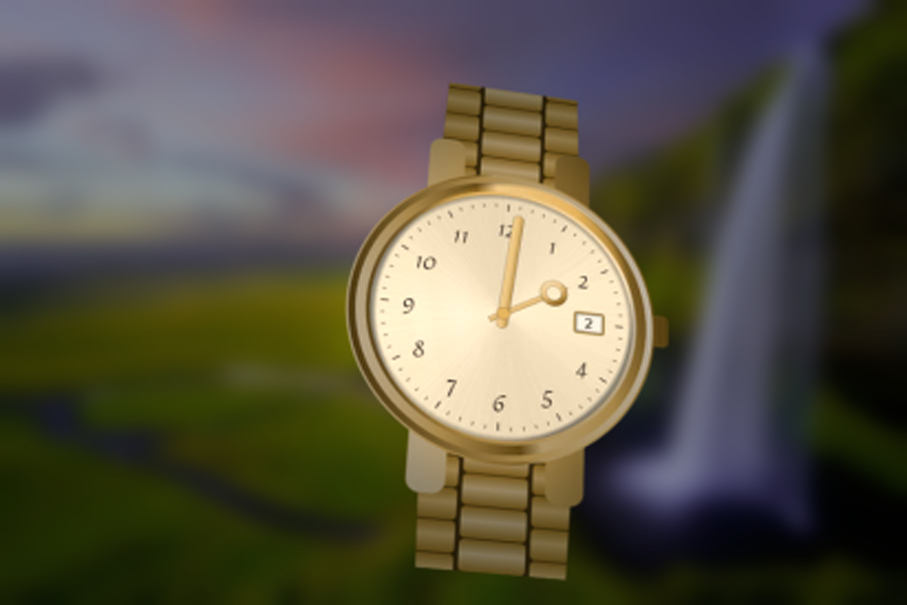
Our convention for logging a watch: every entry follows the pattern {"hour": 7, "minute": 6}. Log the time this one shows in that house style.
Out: {"hour": 2, "minute": 1}
